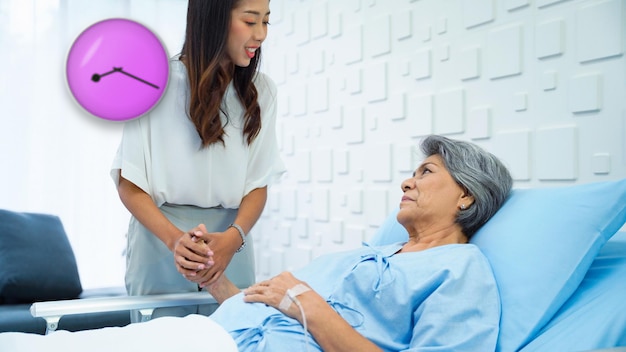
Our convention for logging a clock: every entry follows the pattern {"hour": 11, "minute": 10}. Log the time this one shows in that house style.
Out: {"hour": 8, "minute": 19}
